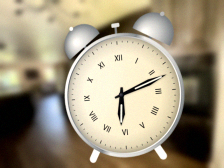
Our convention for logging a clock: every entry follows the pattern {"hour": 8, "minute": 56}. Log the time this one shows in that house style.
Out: {"hour": 6, "minute": 12}
